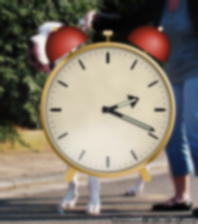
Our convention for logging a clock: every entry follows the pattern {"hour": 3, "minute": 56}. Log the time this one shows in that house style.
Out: {"hour": 2, "minute": 19}
